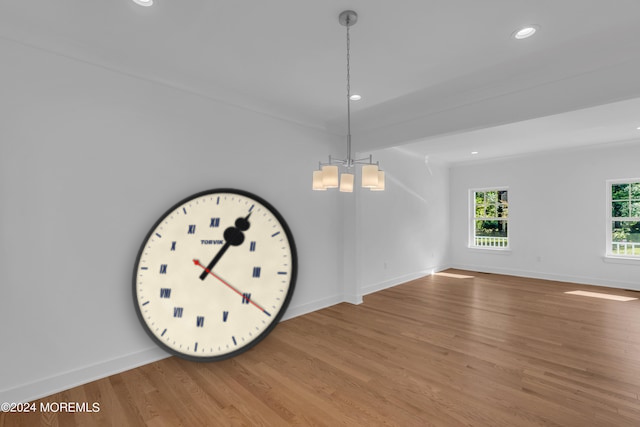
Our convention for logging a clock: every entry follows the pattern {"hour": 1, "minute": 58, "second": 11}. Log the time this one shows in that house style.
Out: {"hour": 1, "minute": 5, "second": 20}
